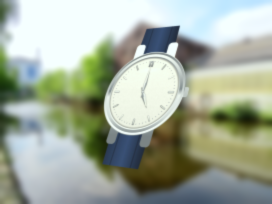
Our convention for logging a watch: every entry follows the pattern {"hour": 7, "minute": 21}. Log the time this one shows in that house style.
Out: {"hour": 5, "minute": 0}
